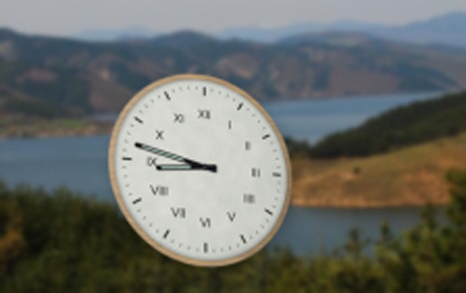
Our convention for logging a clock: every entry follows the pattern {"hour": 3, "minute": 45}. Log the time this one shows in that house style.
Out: {"hour": 8, "minute": 47}
